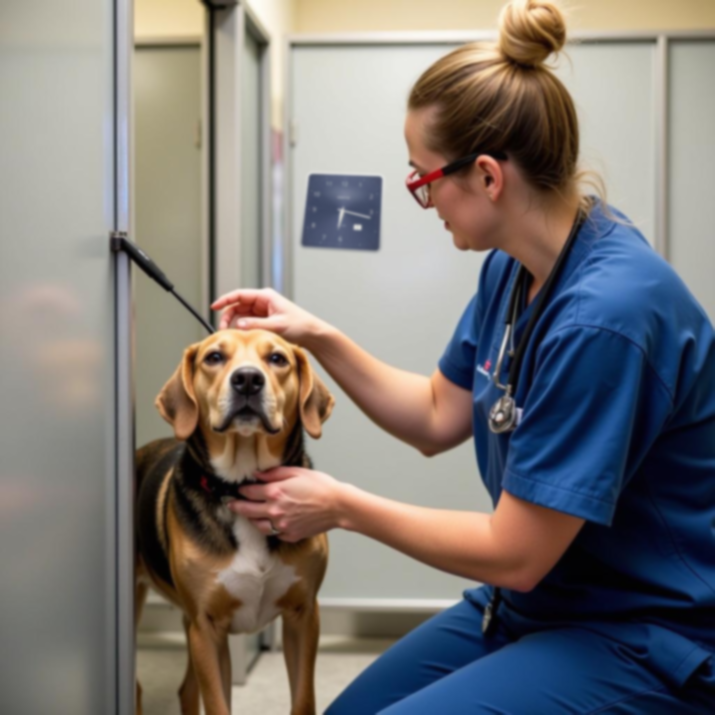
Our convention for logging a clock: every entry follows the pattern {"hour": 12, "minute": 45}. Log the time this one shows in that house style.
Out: {"hour": 6, "minute": 17}
